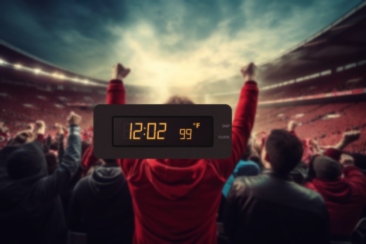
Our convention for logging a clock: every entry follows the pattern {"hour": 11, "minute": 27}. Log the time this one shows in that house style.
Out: {"hour": 12, "minute": 2}
